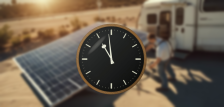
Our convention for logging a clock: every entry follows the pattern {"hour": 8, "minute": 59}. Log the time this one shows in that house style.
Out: {"hour": 10, "minute": 59}
